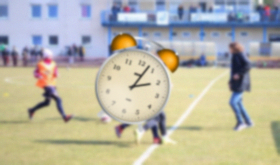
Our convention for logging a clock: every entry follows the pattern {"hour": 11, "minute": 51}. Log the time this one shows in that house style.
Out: {"hour": 2, "minute": 3}
